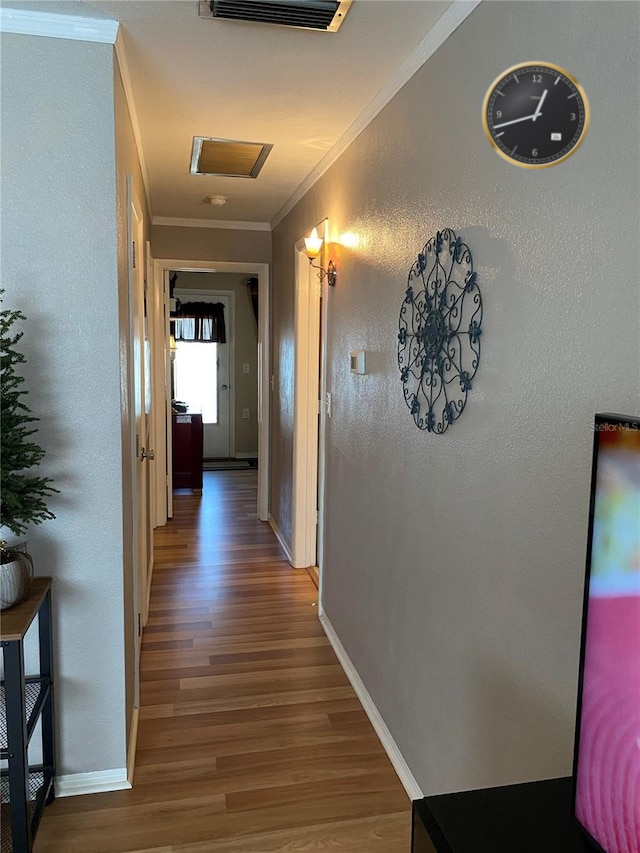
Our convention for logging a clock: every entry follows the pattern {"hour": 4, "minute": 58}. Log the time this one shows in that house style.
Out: {"hour": 12, "minute": 42}
